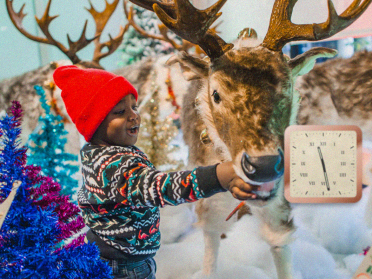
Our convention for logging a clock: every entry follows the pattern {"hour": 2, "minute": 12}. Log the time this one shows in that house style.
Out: {"hour": 11, "minute": 28}
